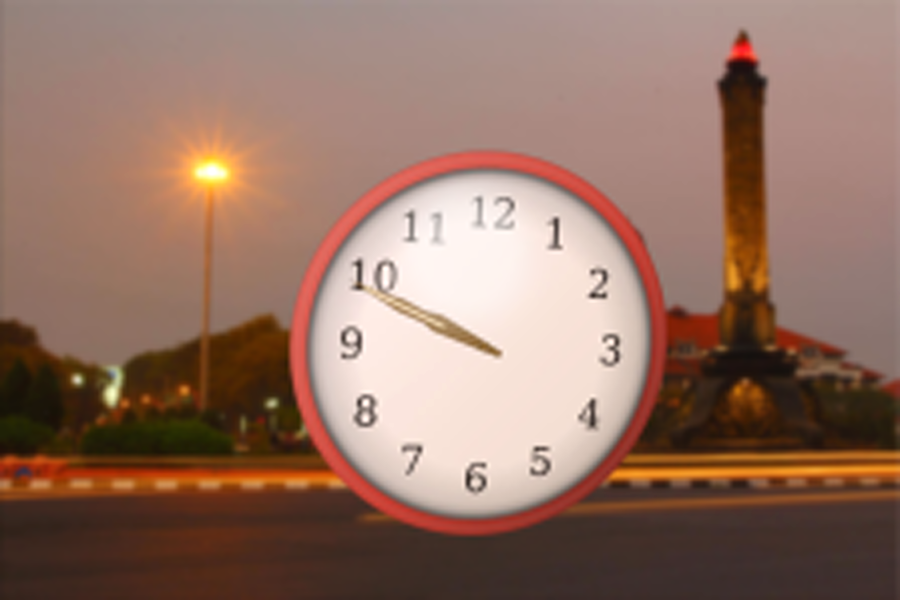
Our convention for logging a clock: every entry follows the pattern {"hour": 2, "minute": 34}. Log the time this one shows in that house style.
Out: {"hour": 9, "minute": 49}
